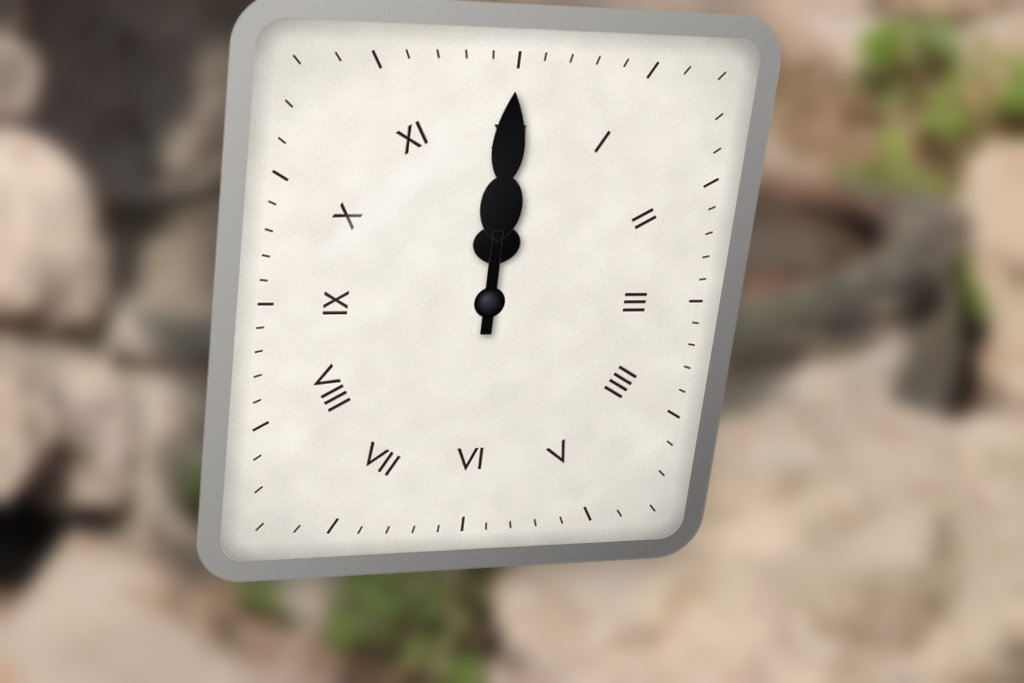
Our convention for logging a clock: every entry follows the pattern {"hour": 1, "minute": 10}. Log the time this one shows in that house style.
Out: {"hour": 12, "minute": 0}
